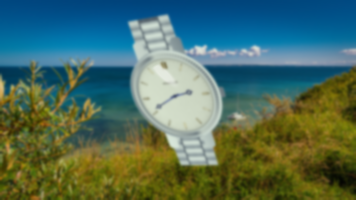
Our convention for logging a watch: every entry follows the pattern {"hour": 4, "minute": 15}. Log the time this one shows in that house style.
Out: {"hour": 2, "minute": 41}
